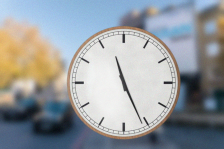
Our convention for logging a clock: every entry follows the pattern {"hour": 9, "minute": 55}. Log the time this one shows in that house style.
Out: {"hour": 11, "minute": 26}
